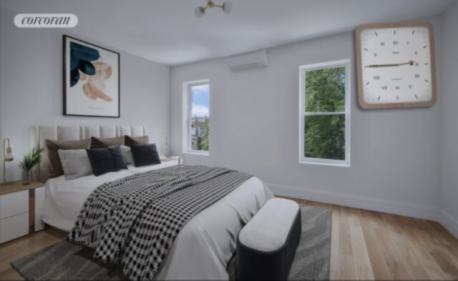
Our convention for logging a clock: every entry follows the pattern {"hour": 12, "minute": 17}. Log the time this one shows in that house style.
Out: {"hour": 2, "minute": 45}
